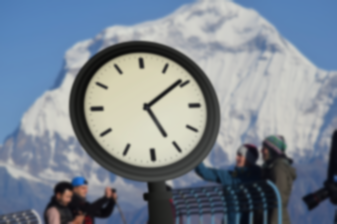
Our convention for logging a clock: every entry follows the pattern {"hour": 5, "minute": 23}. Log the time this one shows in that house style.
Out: {"hour": 5, "minute": 9}
